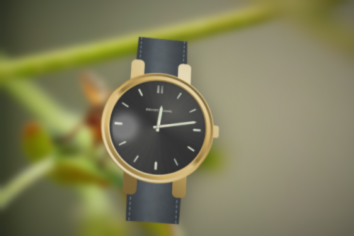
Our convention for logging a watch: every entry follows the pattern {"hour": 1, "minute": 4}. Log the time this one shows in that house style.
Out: {"hour": 12, "minute": 13}
